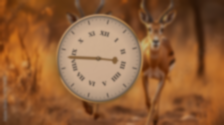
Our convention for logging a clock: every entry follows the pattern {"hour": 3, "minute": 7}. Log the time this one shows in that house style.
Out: {"hour": 2, "minute": 43}
